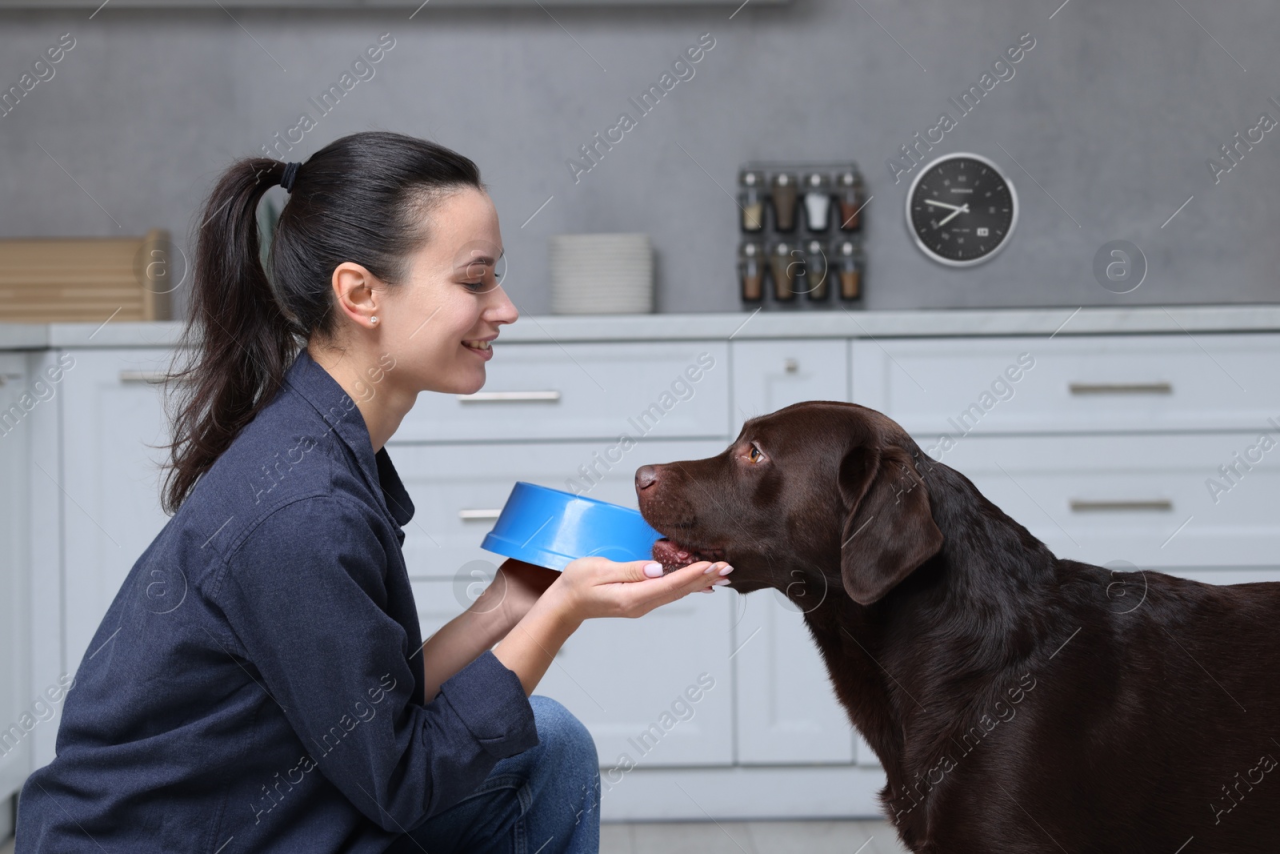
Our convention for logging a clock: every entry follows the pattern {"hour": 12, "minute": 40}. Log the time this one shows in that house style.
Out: {"hour": 7, "minute": 47}
